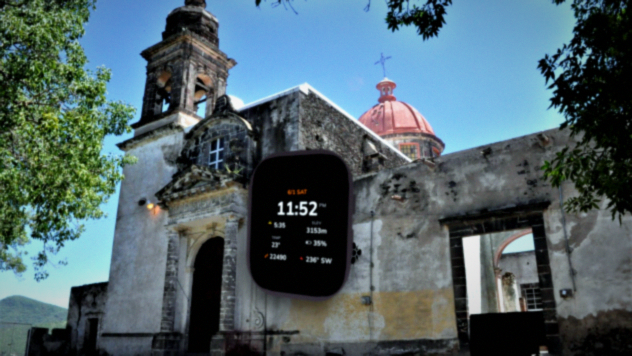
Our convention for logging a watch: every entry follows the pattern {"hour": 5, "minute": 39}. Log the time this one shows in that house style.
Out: {"hour": 11, "minute": 52}
